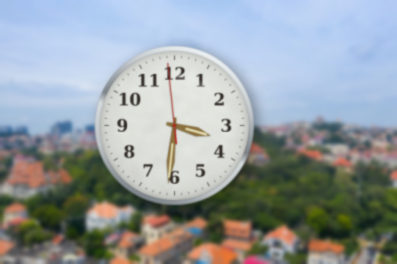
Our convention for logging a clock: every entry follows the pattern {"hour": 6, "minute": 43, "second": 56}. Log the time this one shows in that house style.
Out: {"hour": 3, "minute": 30, "second": 59}
